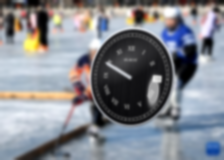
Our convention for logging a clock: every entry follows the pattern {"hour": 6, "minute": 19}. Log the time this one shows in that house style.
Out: {"hour": 9, "minute": 49}
